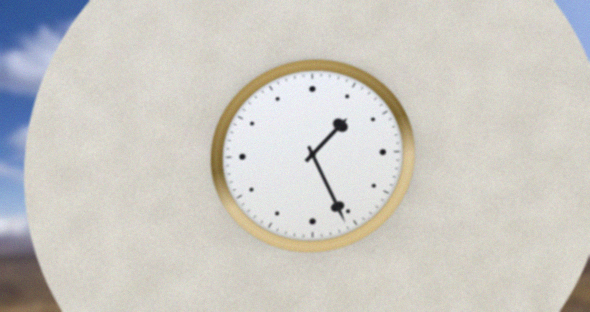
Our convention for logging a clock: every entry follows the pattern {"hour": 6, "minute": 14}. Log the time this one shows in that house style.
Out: {"hour": 1, "minute": 26}
